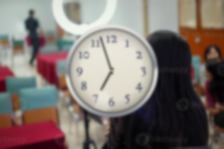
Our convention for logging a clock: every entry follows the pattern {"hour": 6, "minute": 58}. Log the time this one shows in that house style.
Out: {"hour": 6, "minute": 57}
